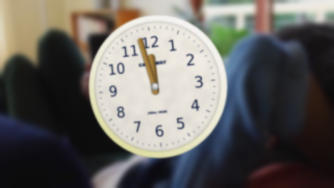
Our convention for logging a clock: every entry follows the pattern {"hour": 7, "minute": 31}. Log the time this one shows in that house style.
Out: {"hour": 11, "minute": 58}
